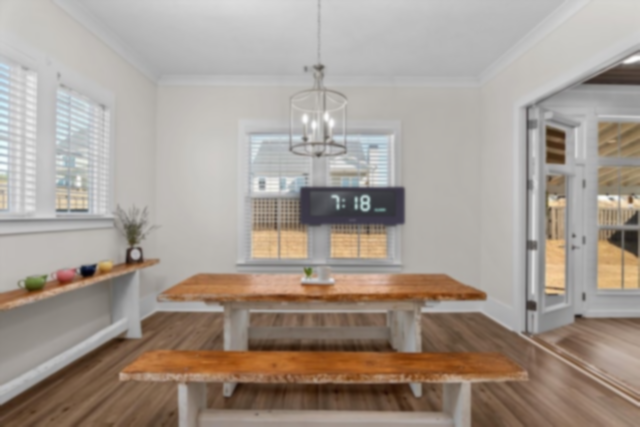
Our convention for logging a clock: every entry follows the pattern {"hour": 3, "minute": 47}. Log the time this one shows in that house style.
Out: {"hour": 7, "minute": 18}
